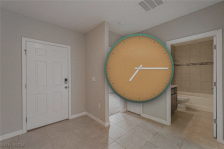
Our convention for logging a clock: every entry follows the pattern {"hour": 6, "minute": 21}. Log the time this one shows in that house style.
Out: {"hour": 7, "minute": 15}
